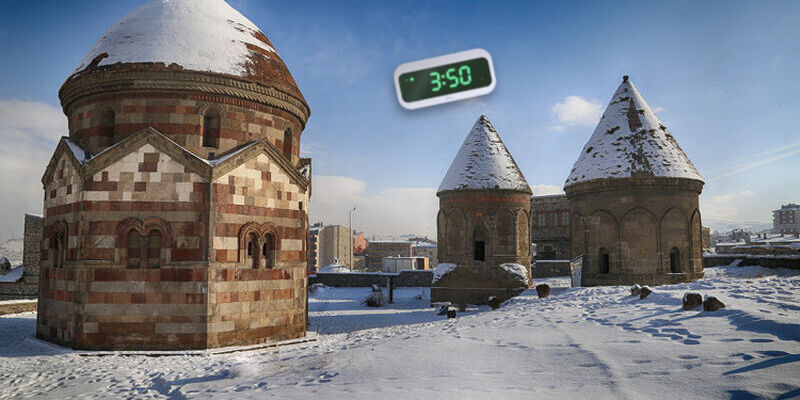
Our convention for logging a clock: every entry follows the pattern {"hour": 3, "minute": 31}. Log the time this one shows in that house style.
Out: {"hour": 3, "minute": 50}
